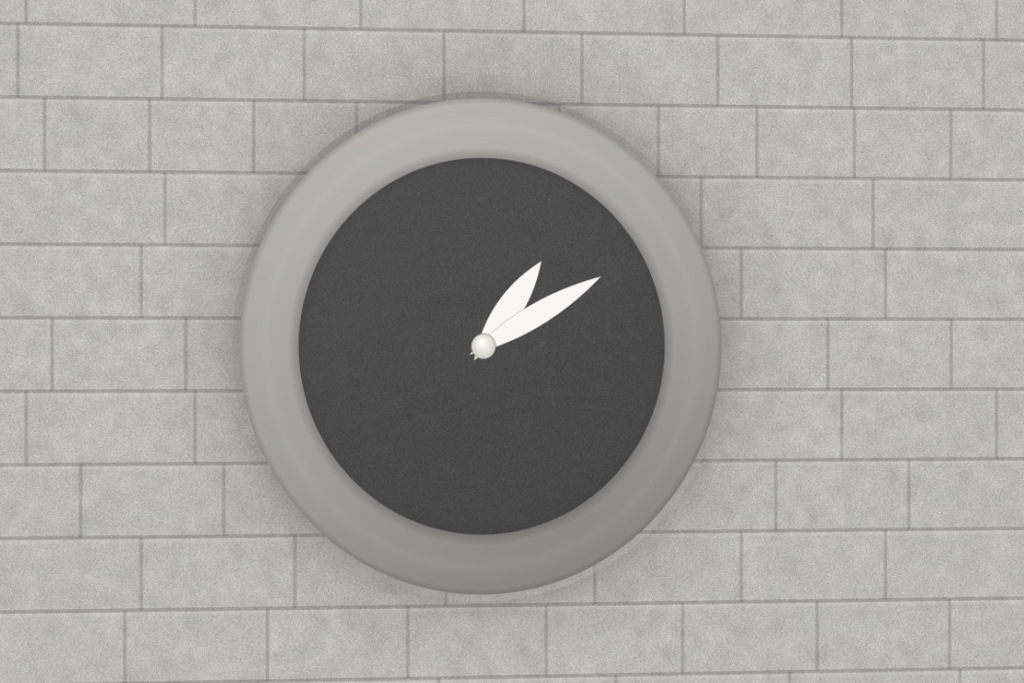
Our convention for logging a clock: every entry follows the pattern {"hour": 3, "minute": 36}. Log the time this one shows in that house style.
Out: {"hour": 1, "minute": 10}
